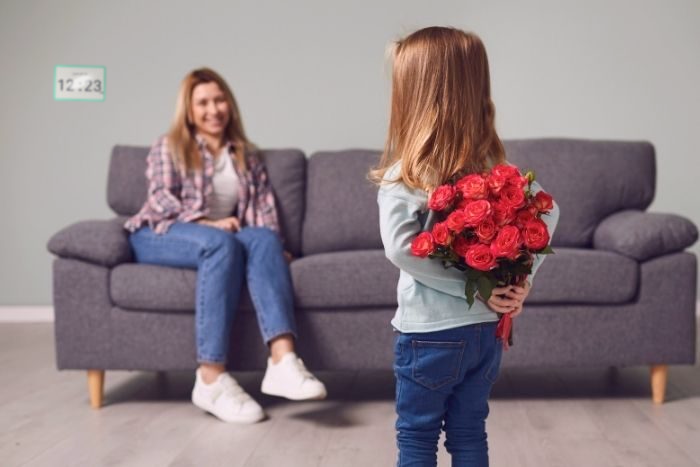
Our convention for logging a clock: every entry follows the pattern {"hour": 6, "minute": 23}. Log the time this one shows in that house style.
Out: {"hour": 12, "minute": 23}
